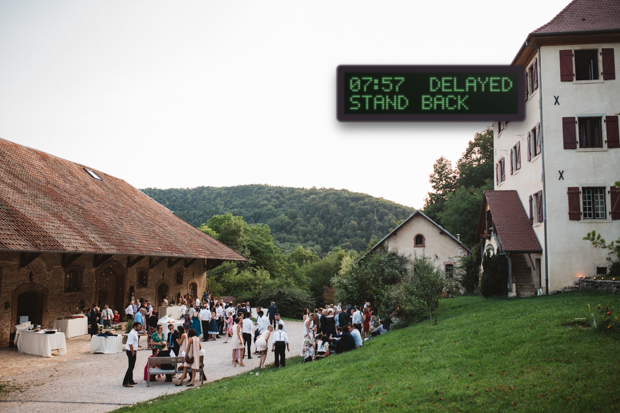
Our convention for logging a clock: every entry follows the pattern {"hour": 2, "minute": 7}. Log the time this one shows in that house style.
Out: {"hour": 7, "minute": 57}
